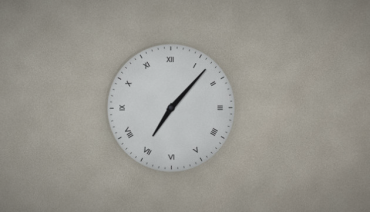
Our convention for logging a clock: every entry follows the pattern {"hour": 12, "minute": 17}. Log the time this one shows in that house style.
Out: {"hour": 7, "minute": 7}
